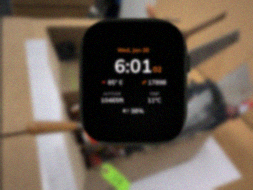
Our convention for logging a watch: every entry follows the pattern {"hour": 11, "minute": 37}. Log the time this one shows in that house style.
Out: {"hour": 6, "minute": 1}
